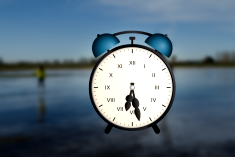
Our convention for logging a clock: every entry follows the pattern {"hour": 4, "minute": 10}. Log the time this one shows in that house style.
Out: {"hour": 6, "minute": 28}
